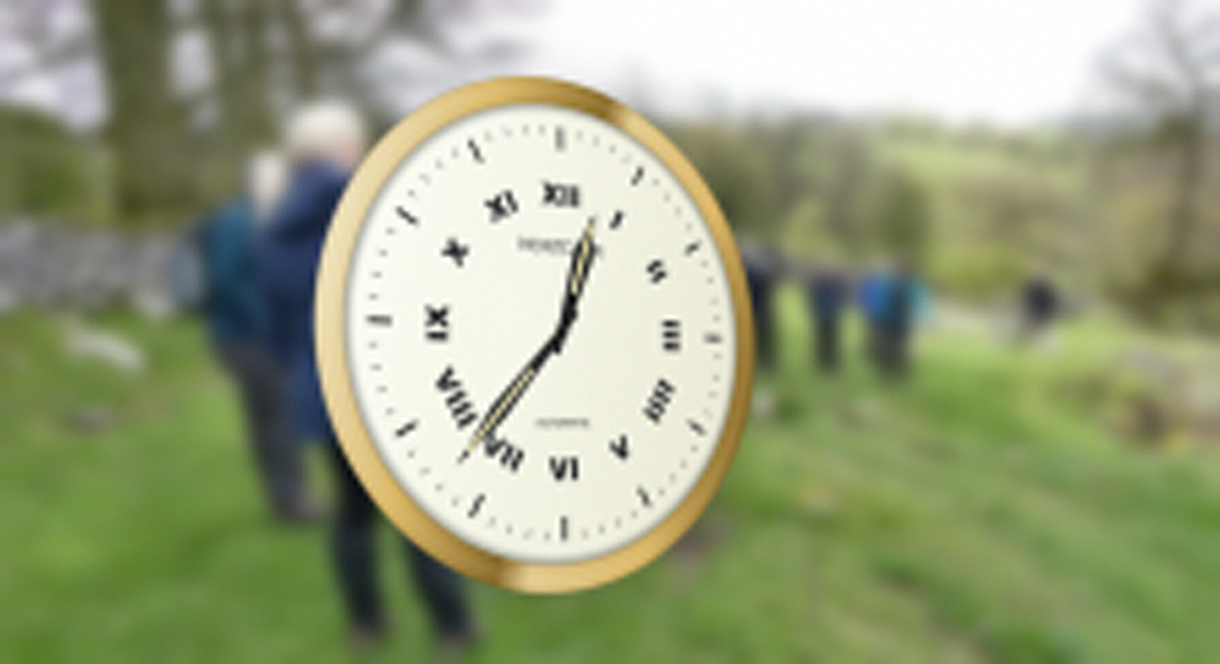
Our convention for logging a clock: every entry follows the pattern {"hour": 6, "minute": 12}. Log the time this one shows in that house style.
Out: {"hour": 12, "minute": 37}
